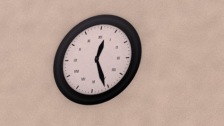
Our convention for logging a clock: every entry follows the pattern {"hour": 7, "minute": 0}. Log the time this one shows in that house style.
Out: {"hour": 12, "minute": 26}
